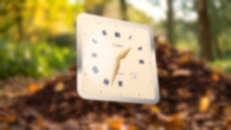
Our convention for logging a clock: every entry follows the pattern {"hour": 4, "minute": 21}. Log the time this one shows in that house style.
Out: {"hour": 1, "minute": 33}
